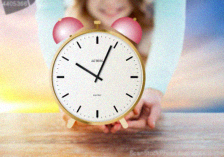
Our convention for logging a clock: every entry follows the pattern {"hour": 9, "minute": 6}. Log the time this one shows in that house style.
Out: {"hour": 10, "minute": 4}
